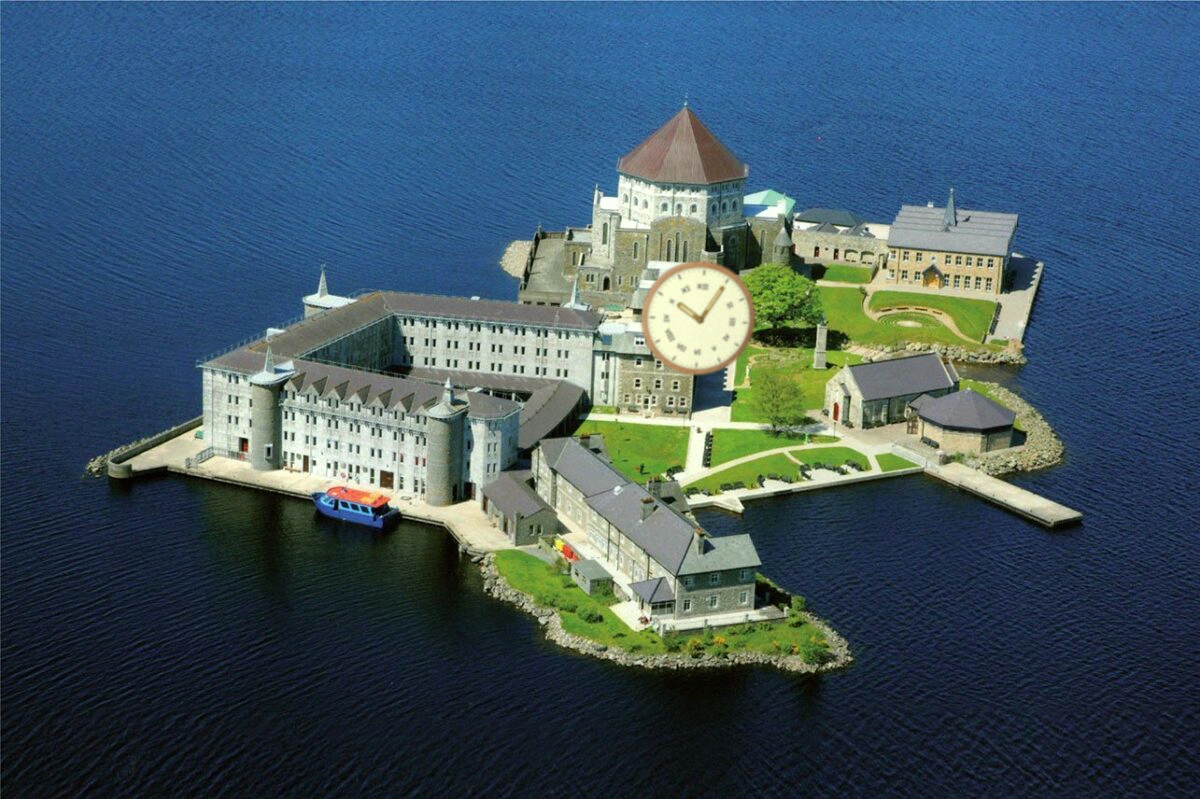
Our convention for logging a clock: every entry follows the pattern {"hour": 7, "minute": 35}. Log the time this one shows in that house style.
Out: {"hour": 10, "minute": 5}
